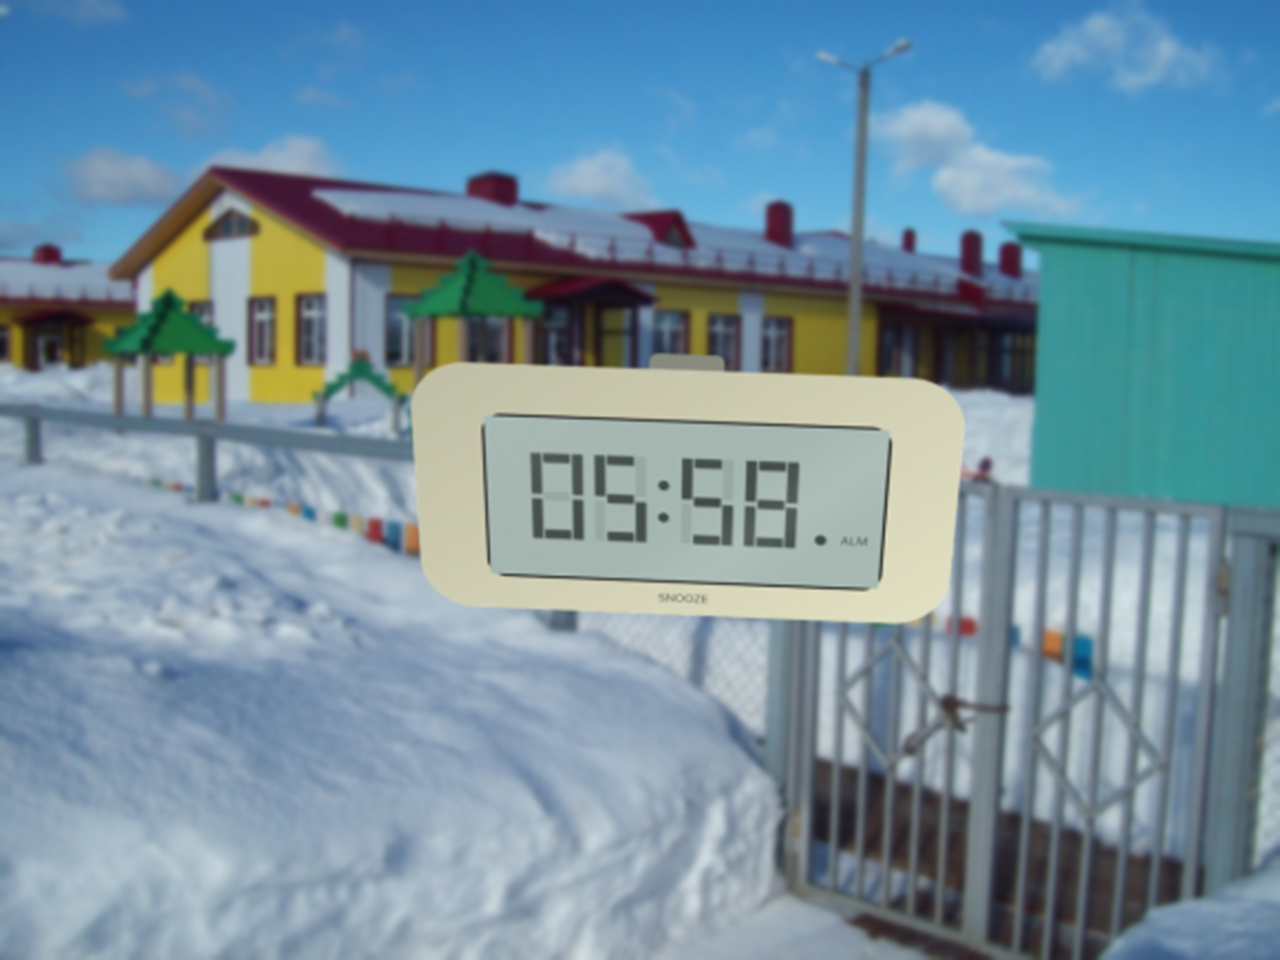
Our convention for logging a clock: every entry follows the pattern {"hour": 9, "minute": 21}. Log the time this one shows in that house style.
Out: {"hour": 5, "minute": 58}
